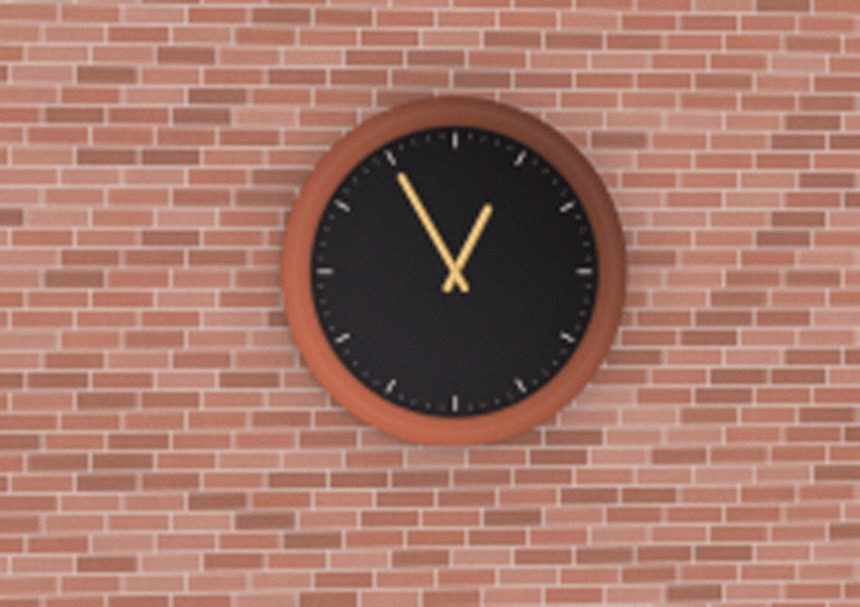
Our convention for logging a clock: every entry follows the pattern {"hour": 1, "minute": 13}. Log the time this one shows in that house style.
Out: {"hour": 12, "minute": 55}
